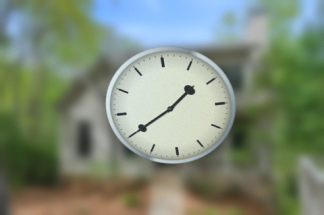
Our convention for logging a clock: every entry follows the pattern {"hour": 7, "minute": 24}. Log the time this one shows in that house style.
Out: {"hour": 1, "minute": 40}
